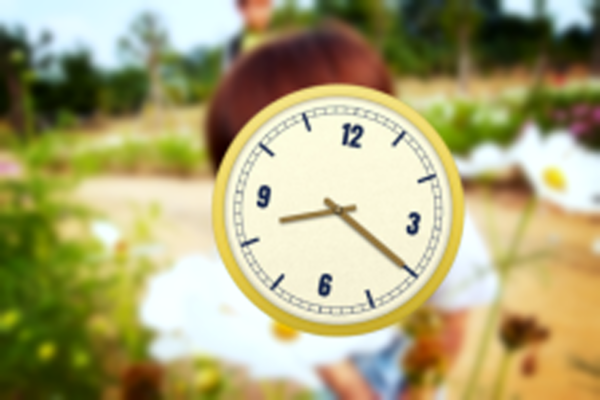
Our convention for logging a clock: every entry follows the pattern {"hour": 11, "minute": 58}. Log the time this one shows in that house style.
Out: {"hour": 8, "minute": 20}
